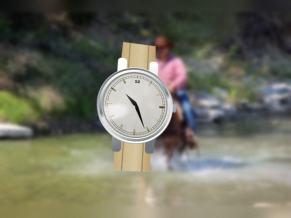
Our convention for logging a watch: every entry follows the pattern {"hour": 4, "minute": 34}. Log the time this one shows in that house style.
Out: {"hour": 10, "minute": 26}
